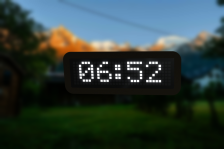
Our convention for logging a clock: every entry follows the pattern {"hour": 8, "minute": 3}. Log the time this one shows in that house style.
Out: {"hour": 6, "minute": 52}
